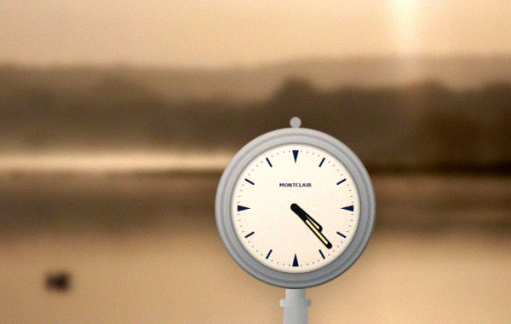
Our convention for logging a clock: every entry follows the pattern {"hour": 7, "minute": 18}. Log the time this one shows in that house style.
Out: {"hour": 4, "minute": 23}
